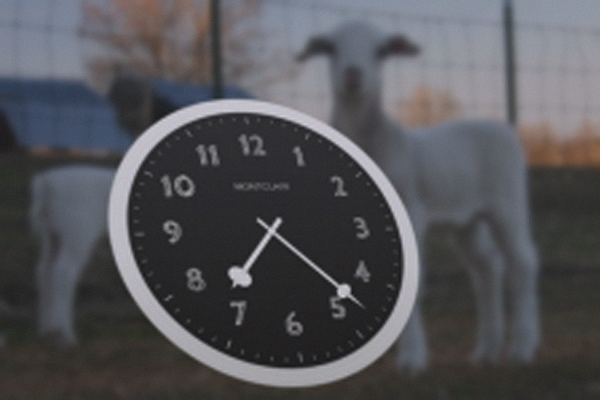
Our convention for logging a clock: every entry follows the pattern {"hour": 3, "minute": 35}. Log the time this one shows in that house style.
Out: {"hour": 7, "minute": 23}
